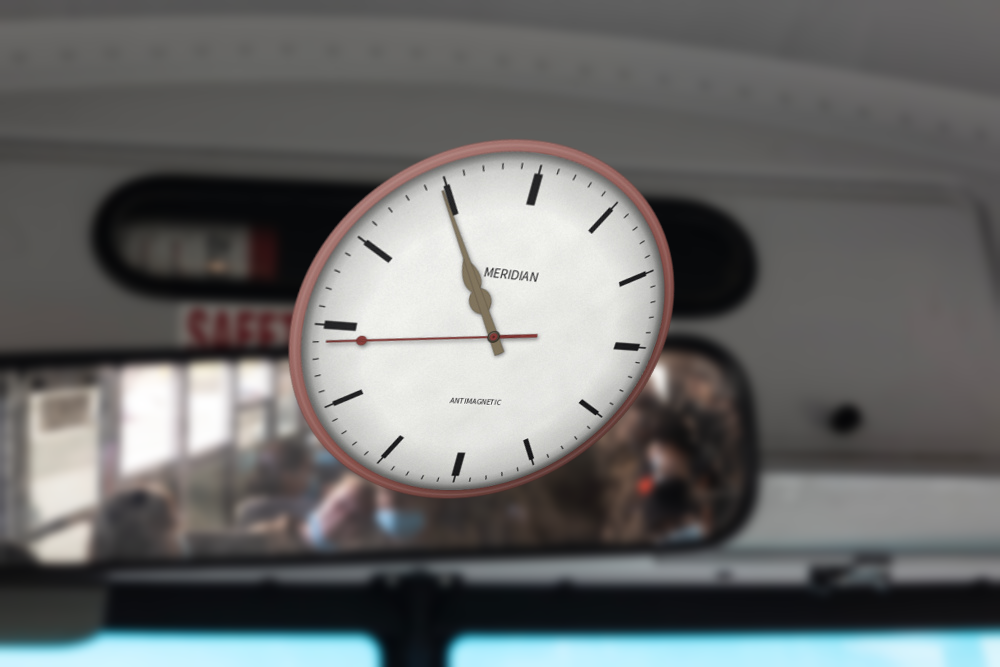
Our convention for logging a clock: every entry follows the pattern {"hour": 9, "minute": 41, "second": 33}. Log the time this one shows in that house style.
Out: {"hour": 10, "minute": 54, "second": 44}
